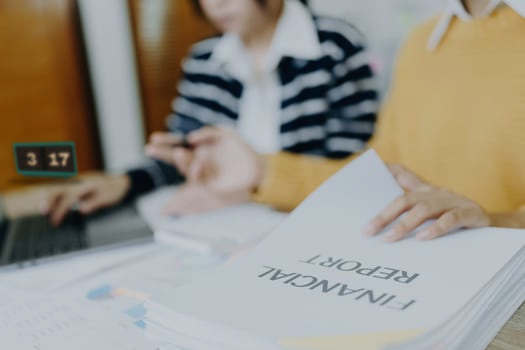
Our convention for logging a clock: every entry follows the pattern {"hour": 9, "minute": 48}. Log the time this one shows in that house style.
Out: {"hour": 3, "minute": 17}
